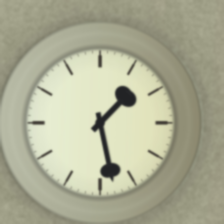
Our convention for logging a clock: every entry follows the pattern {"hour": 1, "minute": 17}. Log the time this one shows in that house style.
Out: {"hour": 1, "minute": 28}
